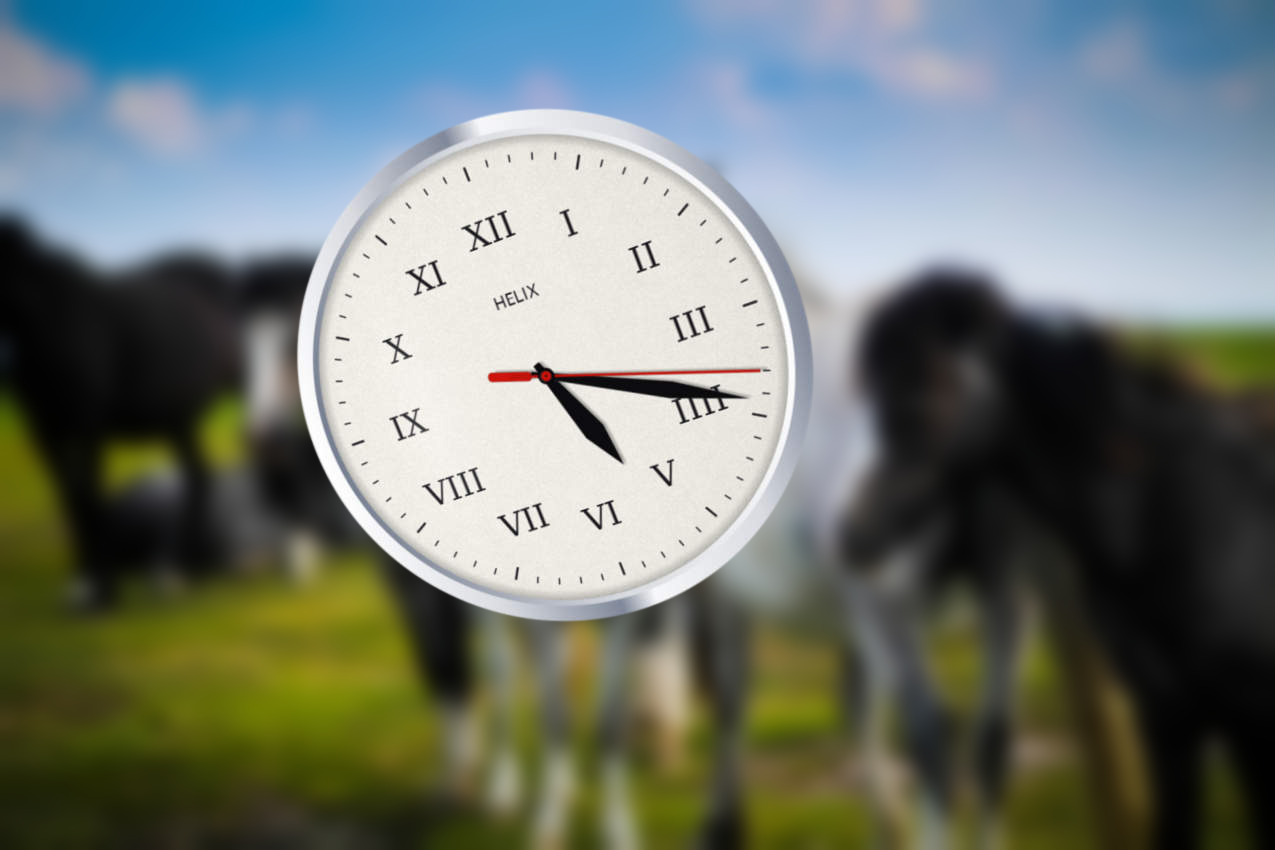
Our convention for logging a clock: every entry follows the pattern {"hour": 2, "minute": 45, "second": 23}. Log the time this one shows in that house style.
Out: {"hour": 5, "minute": 19, "second": 18}
